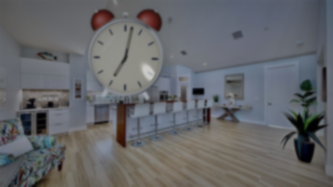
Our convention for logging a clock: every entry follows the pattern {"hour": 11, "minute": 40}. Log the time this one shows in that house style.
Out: {"hour": 7, "minute": 2}
